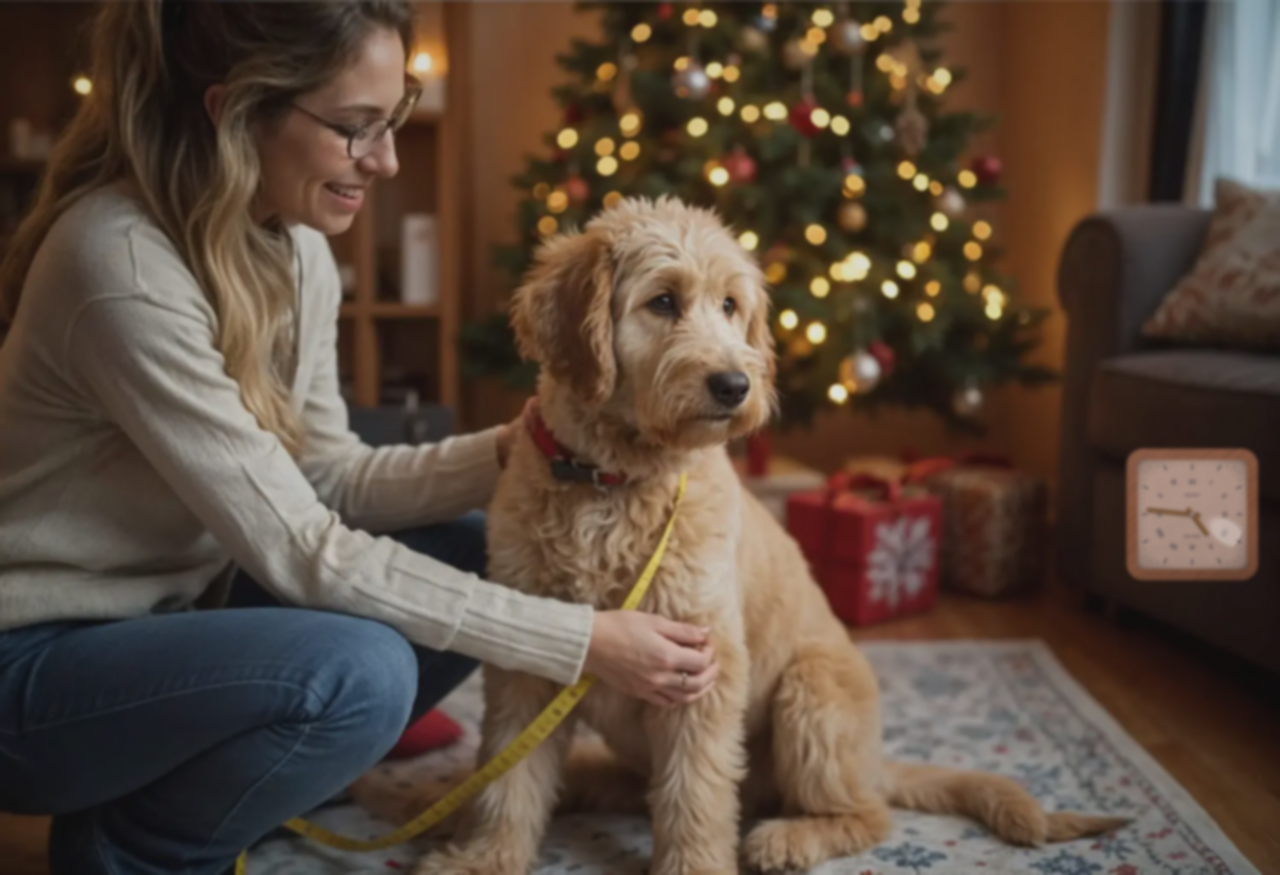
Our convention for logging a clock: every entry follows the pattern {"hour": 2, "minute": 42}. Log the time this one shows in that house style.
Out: {"hour": 4, "minute": 46}
